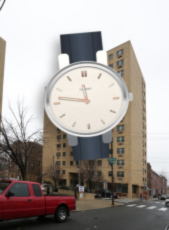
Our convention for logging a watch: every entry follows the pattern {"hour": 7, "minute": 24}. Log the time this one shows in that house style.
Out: {"hour": 11, "minute": 47}
